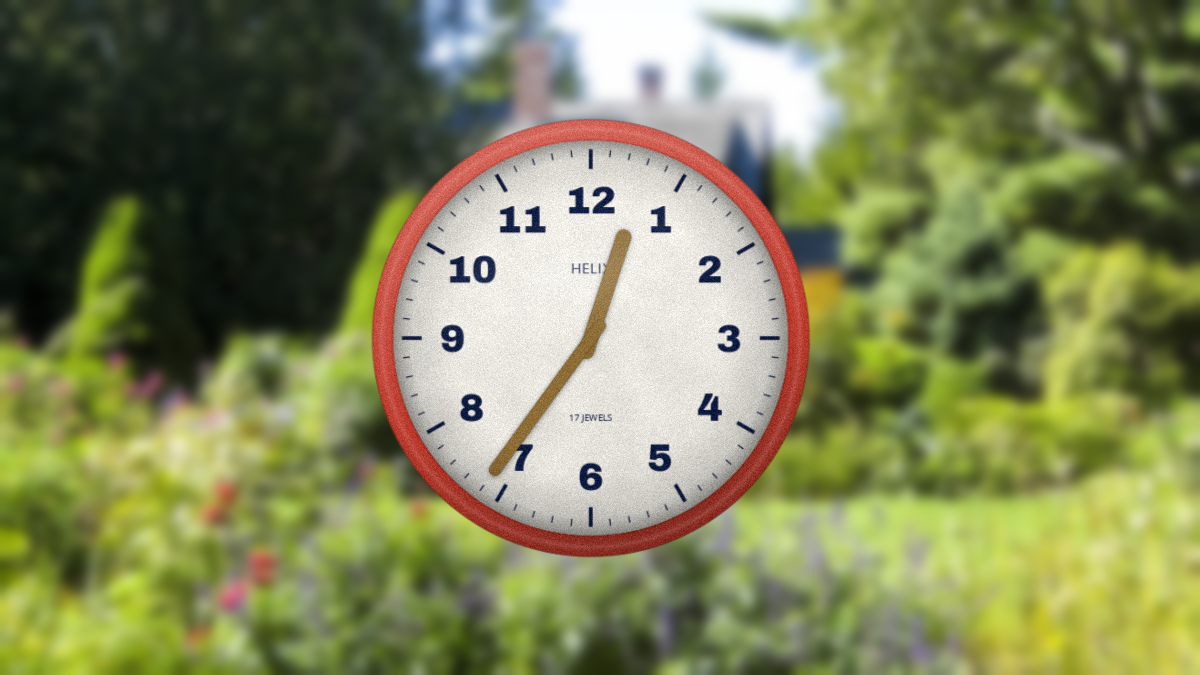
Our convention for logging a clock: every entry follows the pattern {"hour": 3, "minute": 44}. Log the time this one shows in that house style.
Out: {"hour": 12, "minute": 36}
